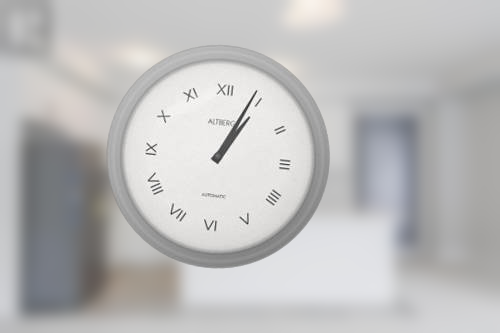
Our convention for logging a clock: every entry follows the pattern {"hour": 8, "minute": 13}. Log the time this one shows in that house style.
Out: {"hour": 1, "minute": 4}
